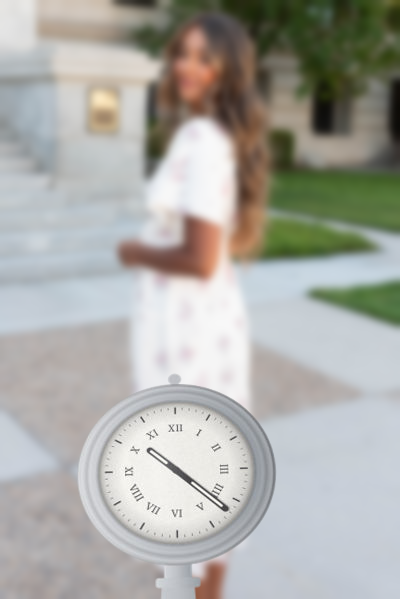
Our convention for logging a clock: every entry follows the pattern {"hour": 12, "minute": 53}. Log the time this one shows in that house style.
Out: {"hour": 10, "minute": 22}
